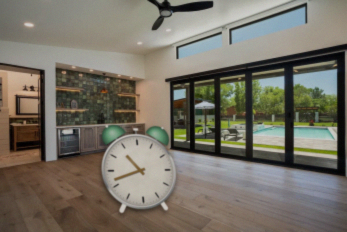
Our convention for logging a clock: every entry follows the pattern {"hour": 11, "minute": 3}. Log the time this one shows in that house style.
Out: {"hour": 10, "minute": 42}
